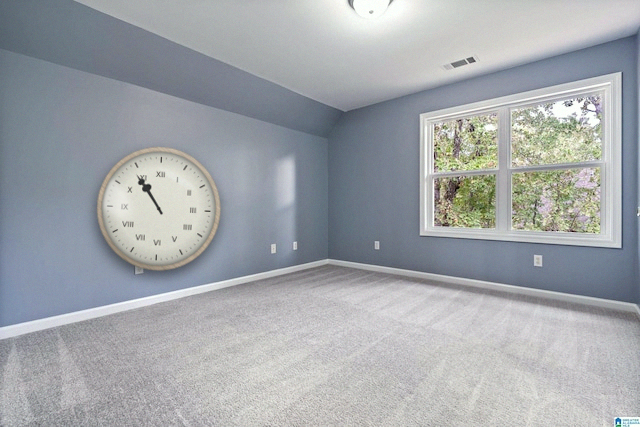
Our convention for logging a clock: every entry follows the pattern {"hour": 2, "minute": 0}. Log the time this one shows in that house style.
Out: {"hour": 10, "minute": 54}
